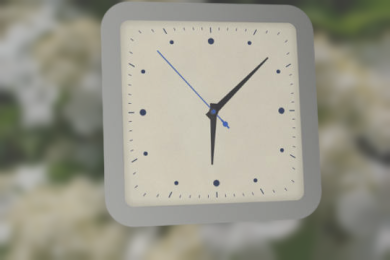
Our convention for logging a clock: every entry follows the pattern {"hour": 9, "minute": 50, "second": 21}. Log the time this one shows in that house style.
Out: {"hour": 6, "minute": 7, "second": 53}
